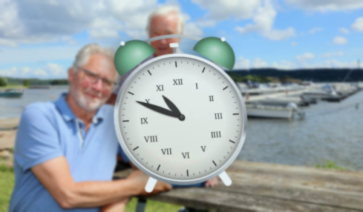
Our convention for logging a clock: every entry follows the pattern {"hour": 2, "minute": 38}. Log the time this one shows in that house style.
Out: {"hour": 10, "minute": 49}
